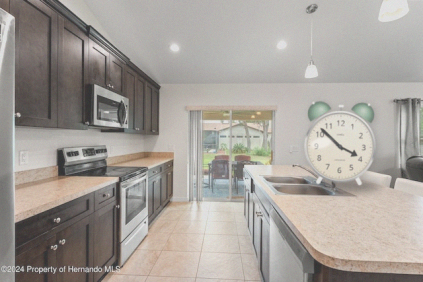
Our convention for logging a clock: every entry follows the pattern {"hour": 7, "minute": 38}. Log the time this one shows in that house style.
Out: {"hour": 3, "minute": 52}
